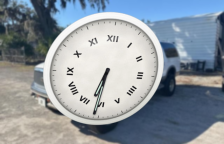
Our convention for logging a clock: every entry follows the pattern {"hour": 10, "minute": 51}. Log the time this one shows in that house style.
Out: {"hour": 6, "minute": 31}
